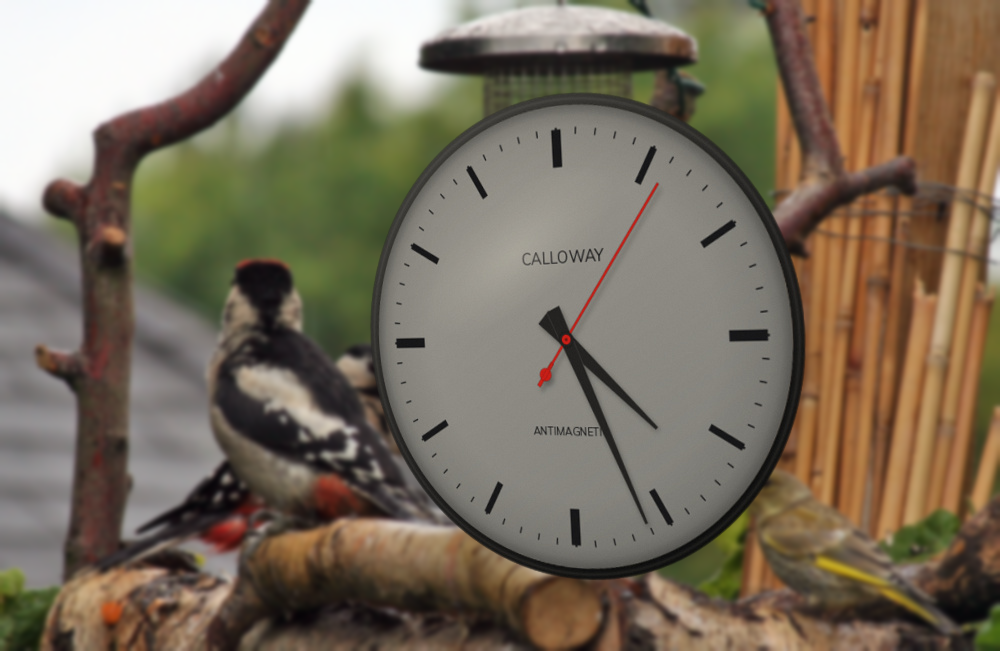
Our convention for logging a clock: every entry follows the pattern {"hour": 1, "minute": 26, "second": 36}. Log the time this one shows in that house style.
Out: {"hour": 4, "minute": 26, "second": 6}
